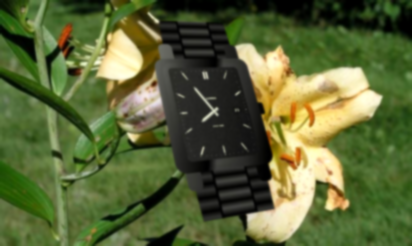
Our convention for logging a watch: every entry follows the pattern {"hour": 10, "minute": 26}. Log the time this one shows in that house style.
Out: {"hour": 7, "minute": 55}
